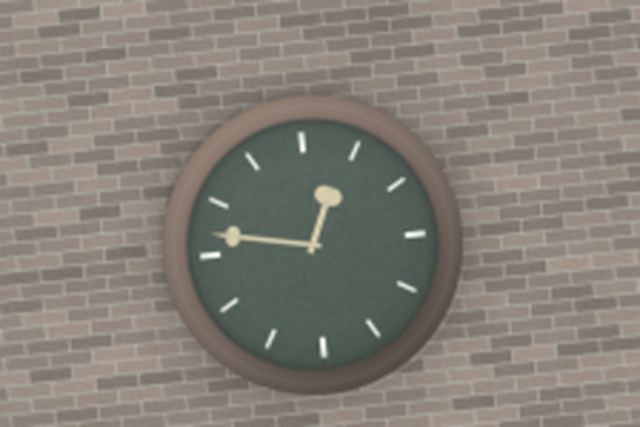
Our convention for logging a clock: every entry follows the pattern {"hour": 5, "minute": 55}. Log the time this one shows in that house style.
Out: {"hour": 12, "minute": 47}
